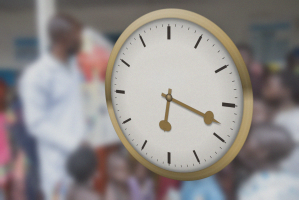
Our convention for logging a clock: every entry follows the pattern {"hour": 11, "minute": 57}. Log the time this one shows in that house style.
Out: {"hour": 6, "minute": 18}
